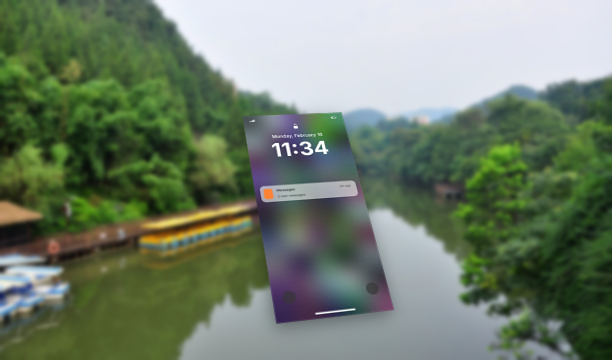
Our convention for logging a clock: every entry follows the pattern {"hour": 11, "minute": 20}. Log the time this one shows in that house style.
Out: {"hour": 11, "minute": 34}
